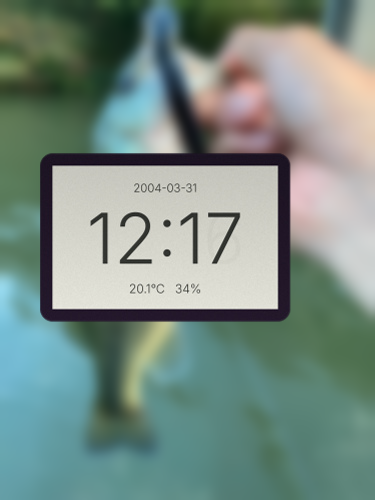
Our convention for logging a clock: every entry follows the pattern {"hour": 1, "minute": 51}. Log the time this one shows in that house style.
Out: {"hour": 12, "minute": 17}
